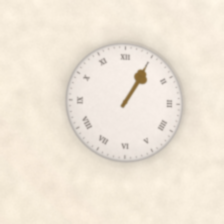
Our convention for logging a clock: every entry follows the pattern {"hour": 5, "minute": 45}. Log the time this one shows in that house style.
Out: {"hour": 1, "minute": 5}
